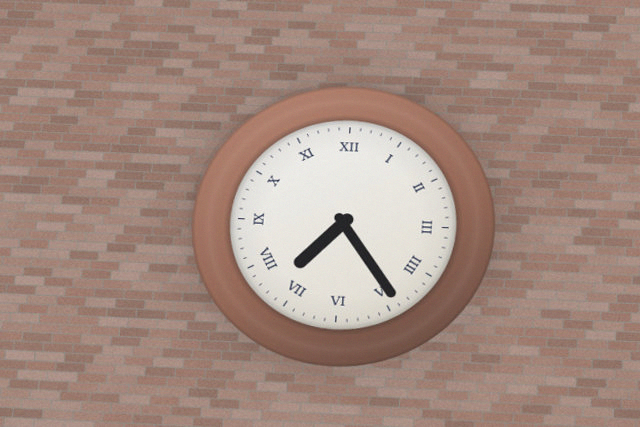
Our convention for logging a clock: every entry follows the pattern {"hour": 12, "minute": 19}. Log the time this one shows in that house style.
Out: {"hour": 7, "minute": 24}
